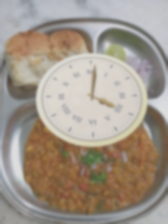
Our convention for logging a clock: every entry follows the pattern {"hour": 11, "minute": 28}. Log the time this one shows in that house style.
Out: {"hour": 4, "minute": 1}
